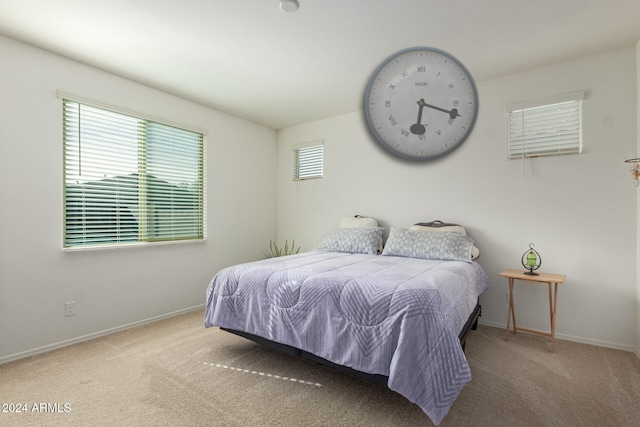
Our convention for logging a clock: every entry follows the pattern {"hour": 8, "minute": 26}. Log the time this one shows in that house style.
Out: {"hour": 6, "minute": 18}
